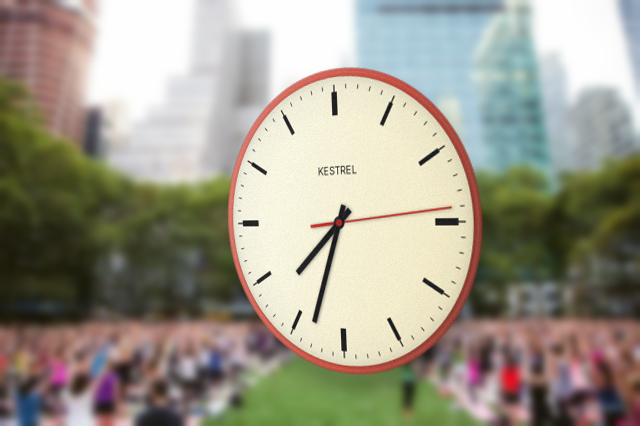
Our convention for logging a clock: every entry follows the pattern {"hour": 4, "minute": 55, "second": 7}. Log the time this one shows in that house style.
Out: {"hour": 7, "minute": 33, "second": 14}
